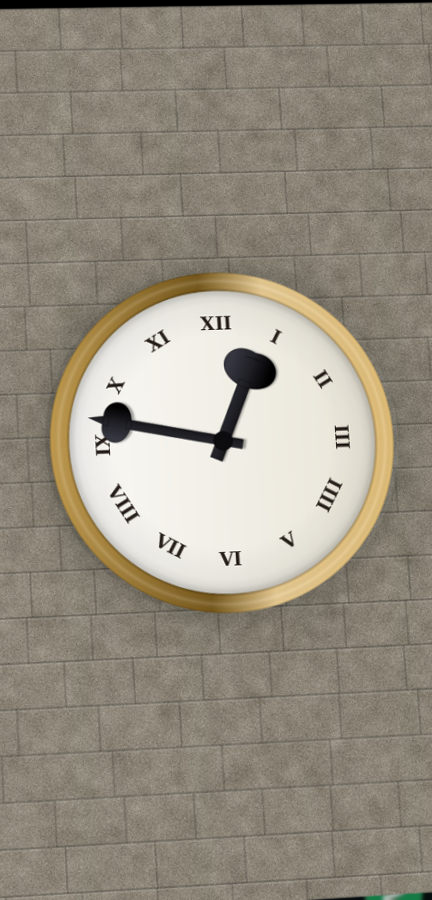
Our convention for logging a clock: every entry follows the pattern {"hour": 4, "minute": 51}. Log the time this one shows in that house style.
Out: {"hour": 12, "minute": 47}
